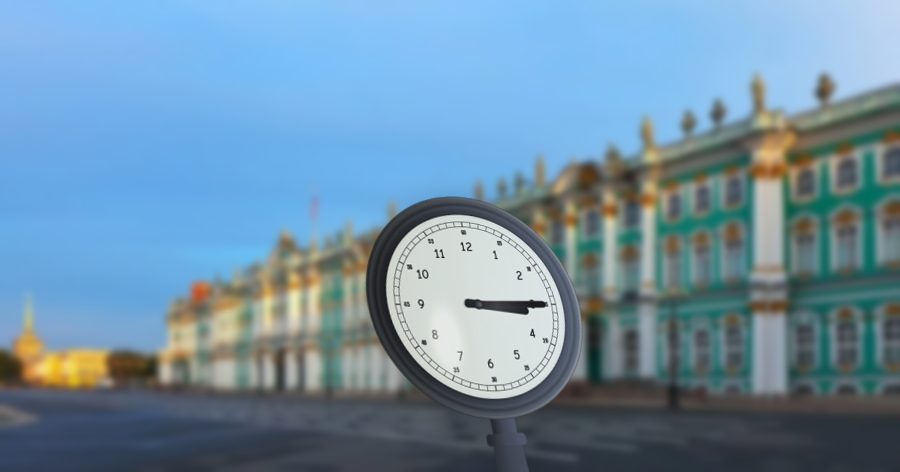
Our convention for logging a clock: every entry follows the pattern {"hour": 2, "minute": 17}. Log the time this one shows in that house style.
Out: {"hour": 3, "minute": 15}
